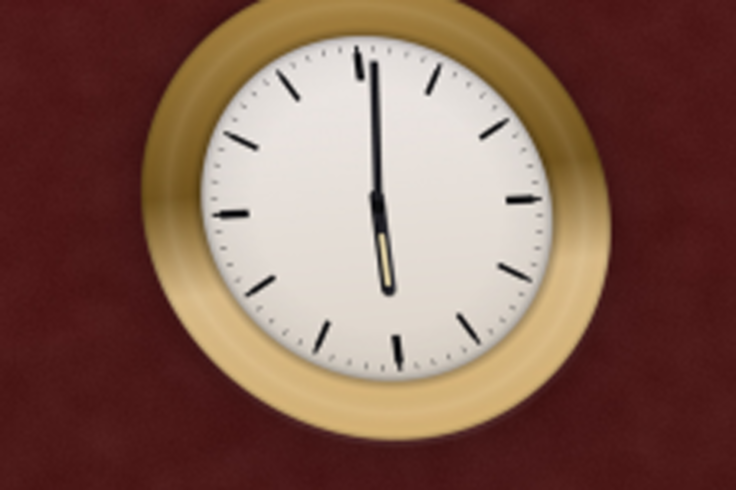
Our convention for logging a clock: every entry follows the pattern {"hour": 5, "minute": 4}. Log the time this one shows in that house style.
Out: {"hour": 6, "minute": 1}
